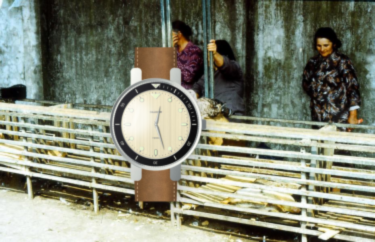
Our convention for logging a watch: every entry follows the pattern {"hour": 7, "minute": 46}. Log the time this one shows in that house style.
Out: {"hour": 12, "minute": 27}
